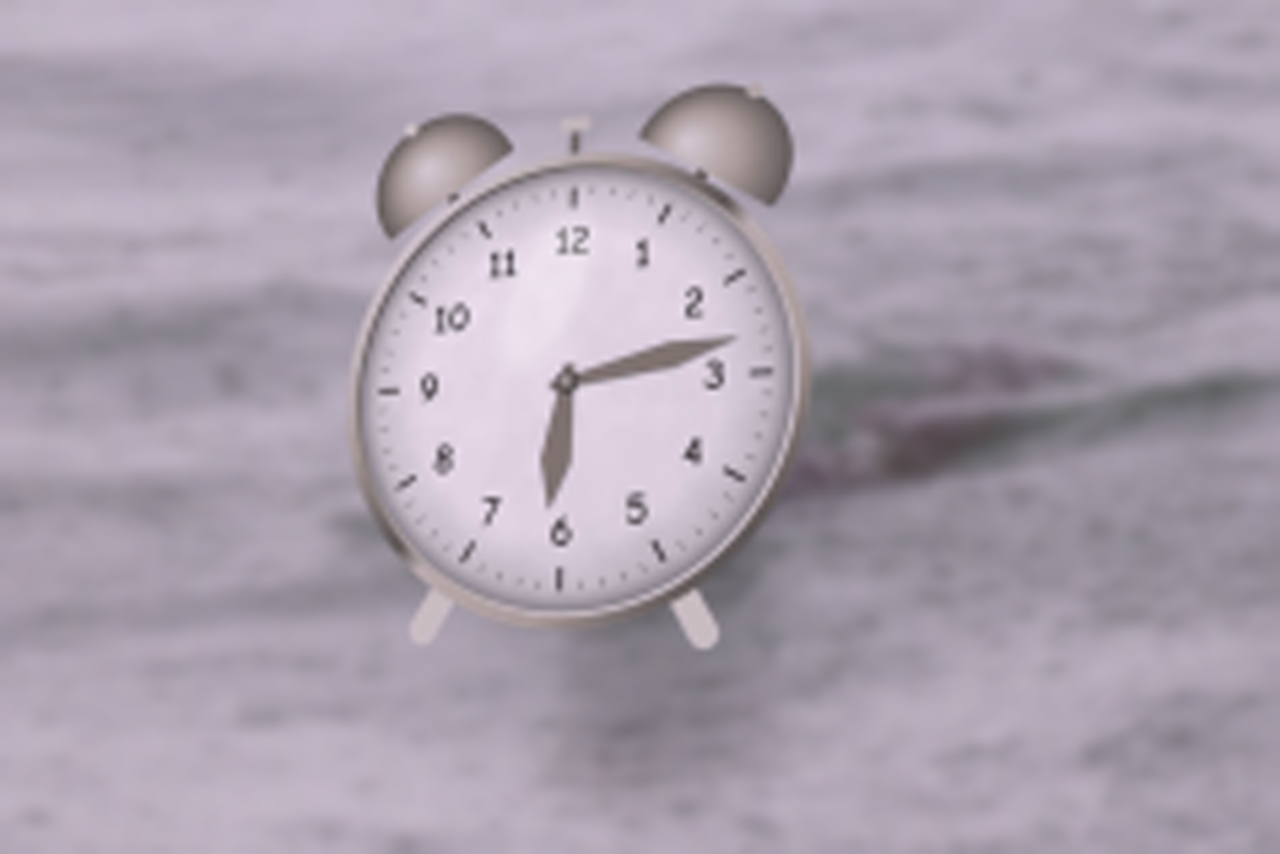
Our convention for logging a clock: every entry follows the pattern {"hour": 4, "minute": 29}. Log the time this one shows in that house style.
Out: {"hour": 6, "minute": 13}
